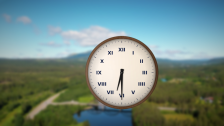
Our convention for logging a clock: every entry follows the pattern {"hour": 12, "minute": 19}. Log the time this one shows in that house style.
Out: {"hour": 6, "minute": 30}
